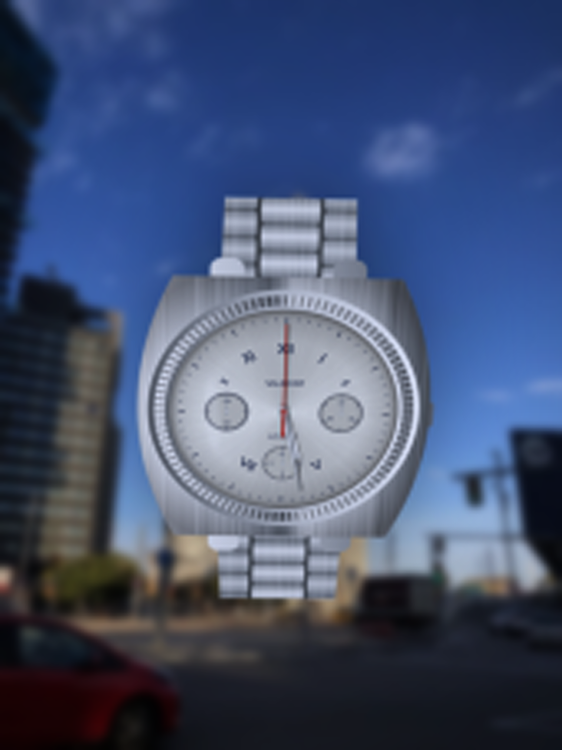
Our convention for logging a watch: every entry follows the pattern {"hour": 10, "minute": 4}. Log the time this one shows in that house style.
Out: {"hour": 5, "minute": 28}
